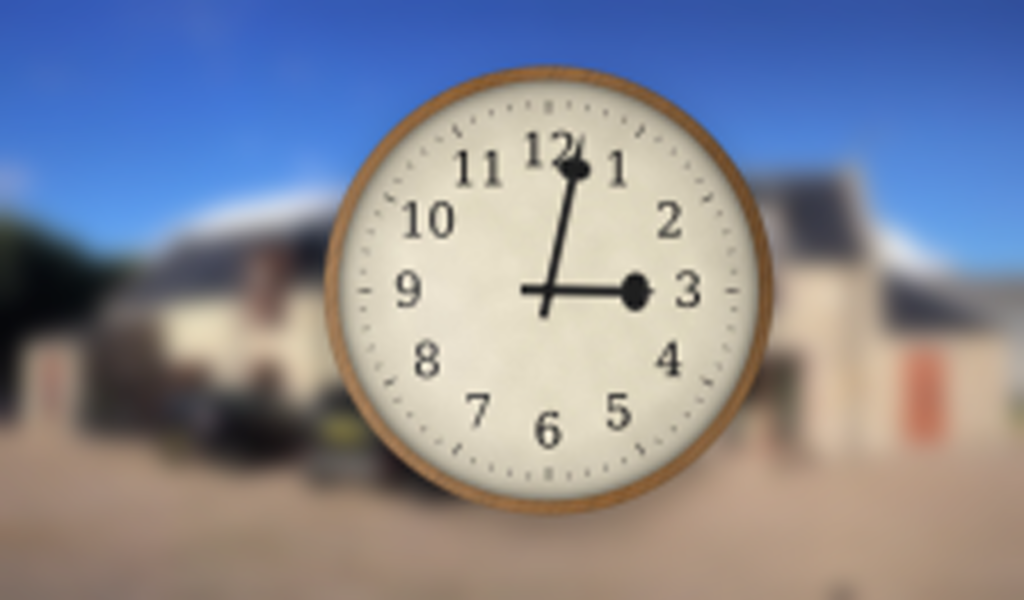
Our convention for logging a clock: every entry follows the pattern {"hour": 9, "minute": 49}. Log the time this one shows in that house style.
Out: {"hour": 3, "minute": 2}
